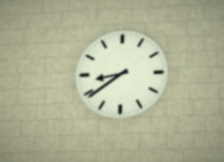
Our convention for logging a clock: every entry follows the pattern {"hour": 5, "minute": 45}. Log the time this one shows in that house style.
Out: {"hour": 8, "minute": 39}
